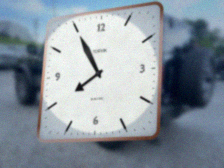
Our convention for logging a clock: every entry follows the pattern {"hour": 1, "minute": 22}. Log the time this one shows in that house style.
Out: {"hour": 7, "minute": 55}
